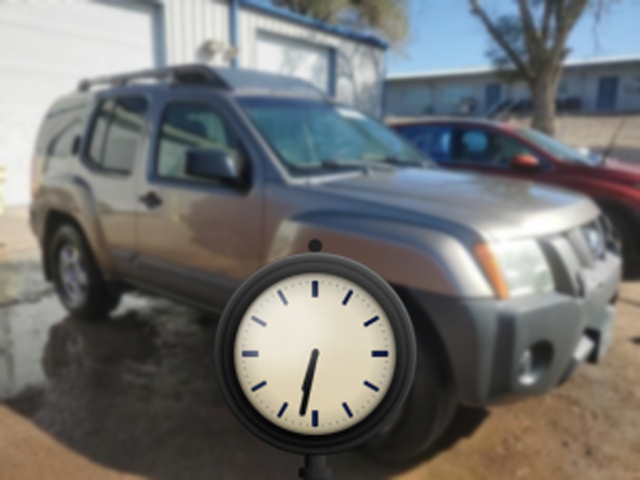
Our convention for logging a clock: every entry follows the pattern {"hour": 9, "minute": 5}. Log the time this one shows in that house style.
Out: {"hour": 6, "minute": 32}
